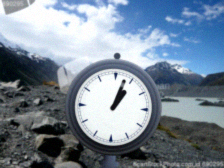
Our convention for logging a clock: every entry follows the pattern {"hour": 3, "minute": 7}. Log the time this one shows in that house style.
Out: {"hour": 1, "minute": 3}
